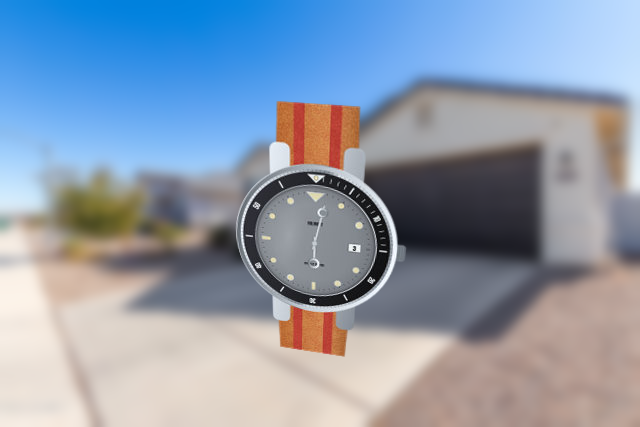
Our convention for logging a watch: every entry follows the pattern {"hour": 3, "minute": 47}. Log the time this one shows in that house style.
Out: {"hour": 6, "minute": 2}
